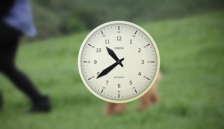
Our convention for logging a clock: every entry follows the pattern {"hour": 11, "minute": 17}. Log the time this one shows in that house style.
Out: {"hour": 10, "minute": 39}
